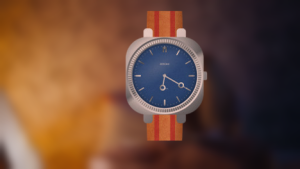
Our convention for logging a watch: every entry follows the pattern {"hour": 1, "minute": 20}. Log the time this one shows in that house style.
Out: {"hour": 6, "minute": 20}
